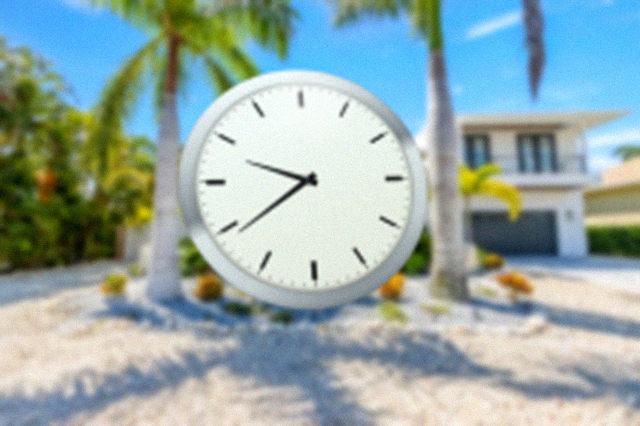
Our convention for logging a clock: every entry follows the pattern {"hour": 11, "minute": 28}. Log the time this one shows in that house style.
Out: {"hour": 9, "minute": 39}
